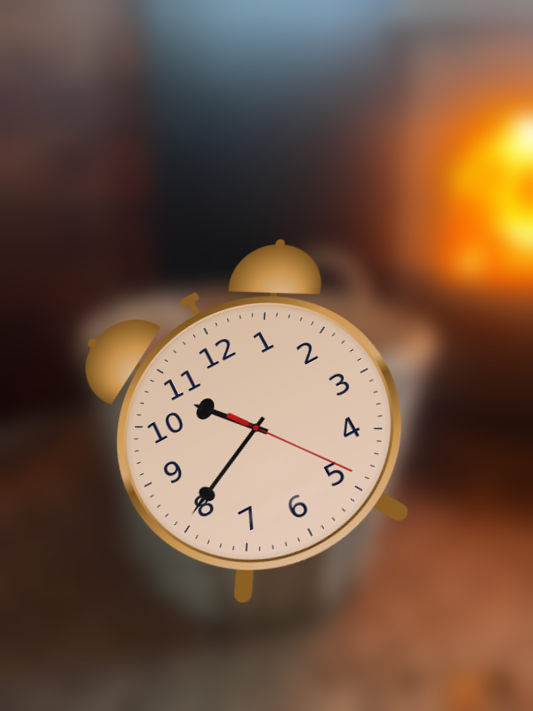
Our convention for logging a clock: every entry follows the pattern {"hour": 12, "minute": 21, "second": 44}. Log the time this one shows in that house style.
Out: {"hour": 10, "minute": 40, "second": 24}
